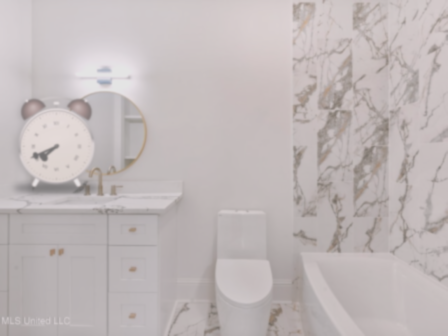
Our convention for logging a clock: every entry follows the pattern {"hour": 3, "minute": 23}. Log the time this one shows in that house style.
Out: {"hour": 7, "minute": 41}
